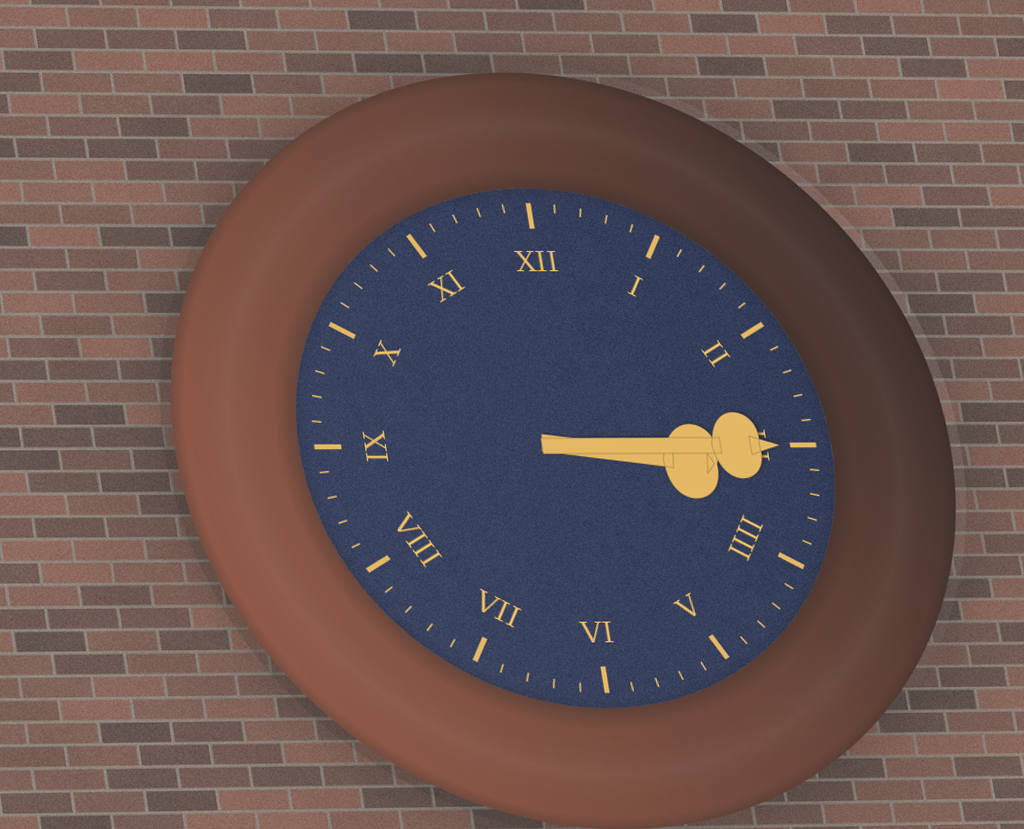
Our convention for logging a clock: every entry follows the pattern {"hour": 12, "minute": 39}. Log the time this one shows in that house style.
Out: {"hour": 3, "minute": 15}
